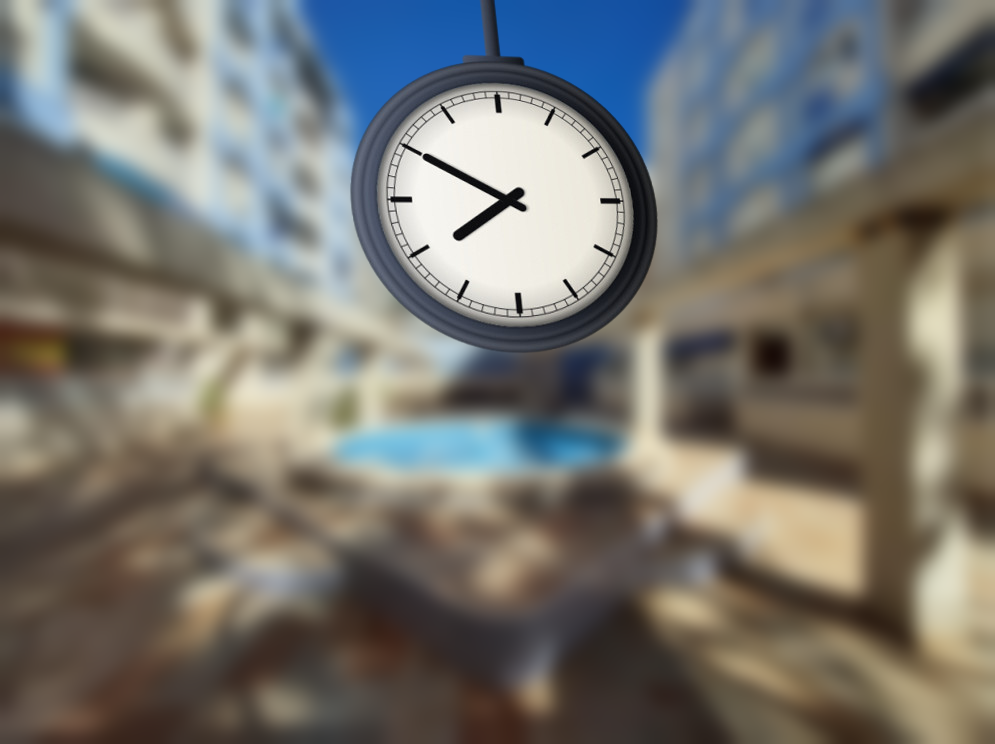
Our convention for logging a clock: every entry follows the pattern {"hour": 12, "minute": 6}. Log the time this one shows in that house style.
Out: {"hour": 7, "minute": 50}
